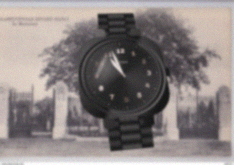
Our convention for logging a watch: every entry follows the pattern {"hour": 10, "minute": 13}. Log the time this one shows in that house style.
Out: {"hour": 10, "minute": 57}
